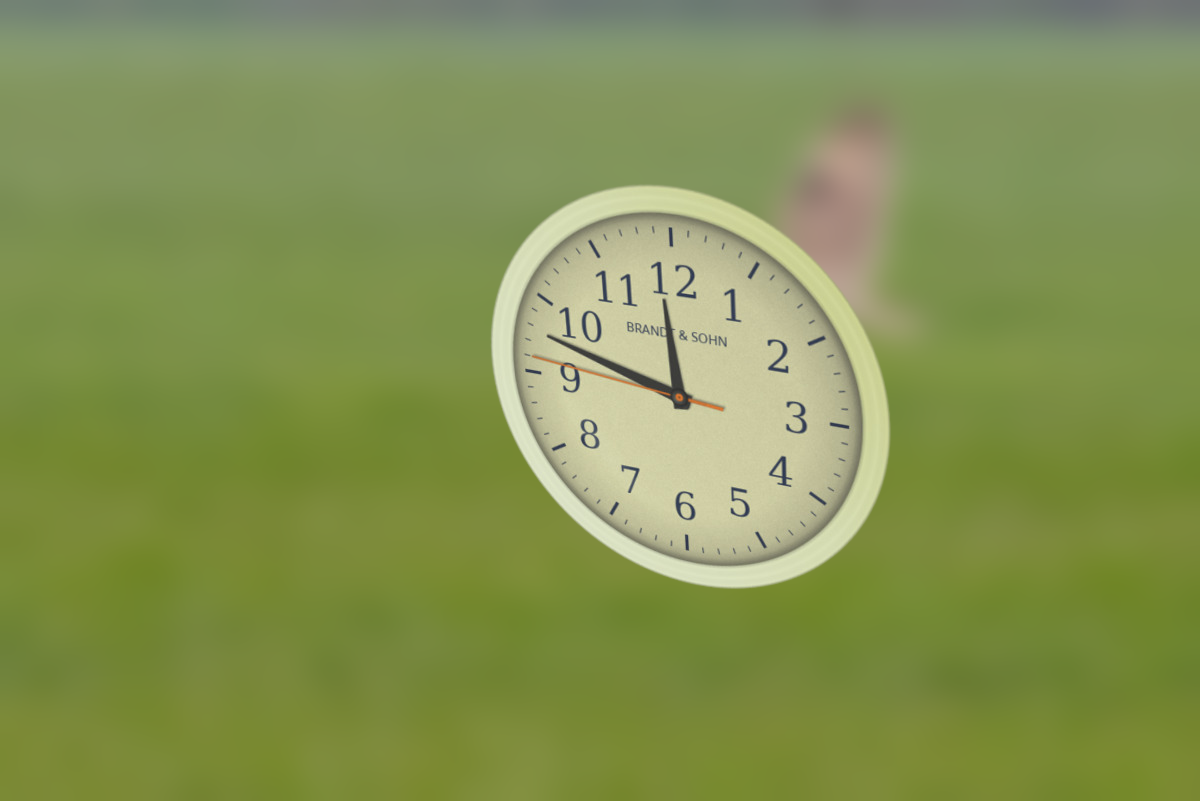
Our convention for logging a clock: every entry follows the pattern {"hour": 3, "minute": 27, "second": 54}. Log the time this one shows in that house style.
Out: {"hour": 11, "minute": 47, "second": 46}
